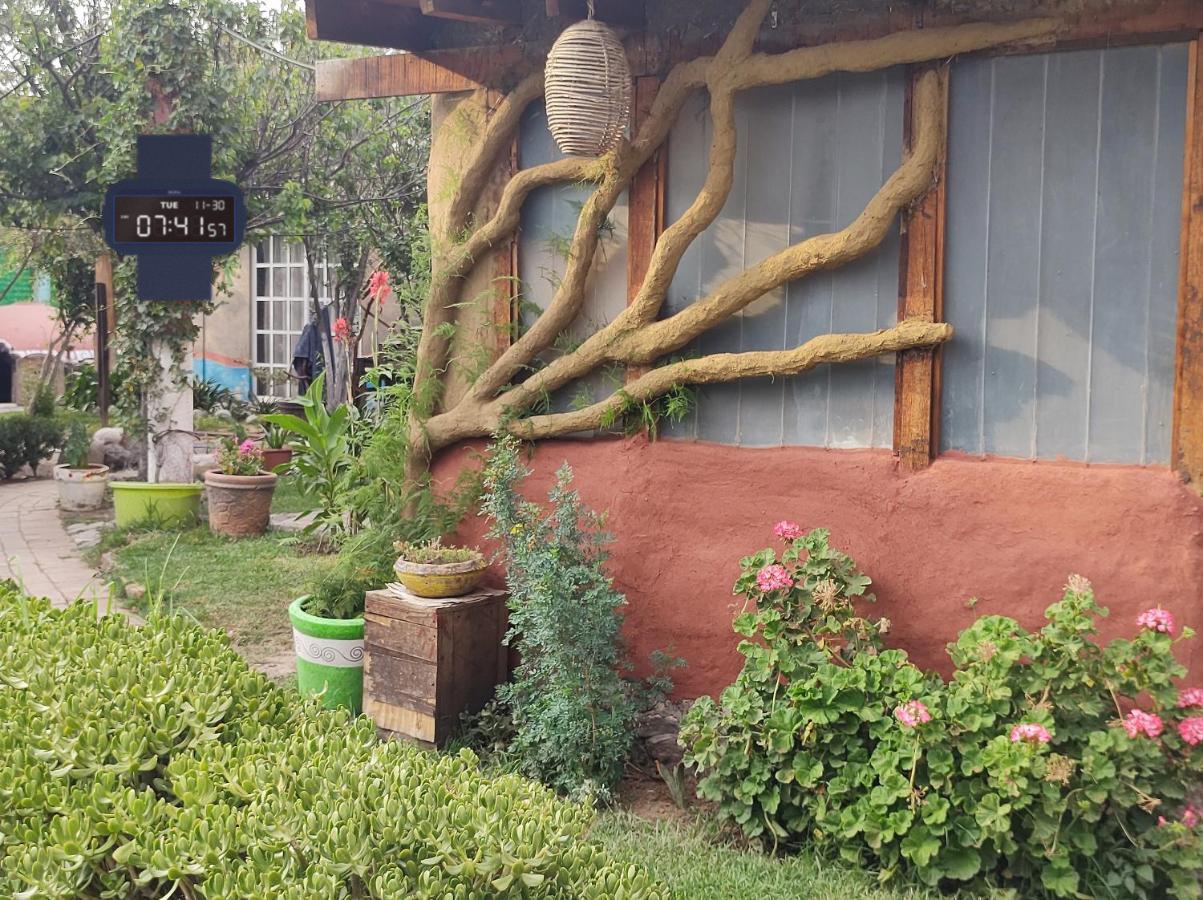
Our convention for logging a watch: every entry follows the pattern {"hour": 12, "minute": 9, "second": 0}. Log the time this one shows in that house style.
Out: {"hour": 7, "minute": 41, "second": 57}
